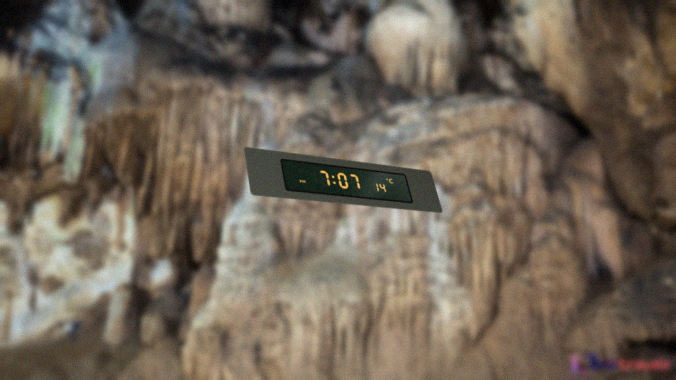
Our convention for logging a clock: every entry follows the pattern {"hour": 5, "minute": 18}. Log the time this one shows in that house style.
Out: {"hour": 7, "minute": 7}
